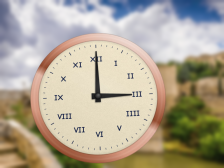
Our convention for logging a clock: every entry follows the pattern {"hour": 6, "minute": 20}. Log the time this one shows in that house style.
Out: {"hour": 3, "minute": 0}
